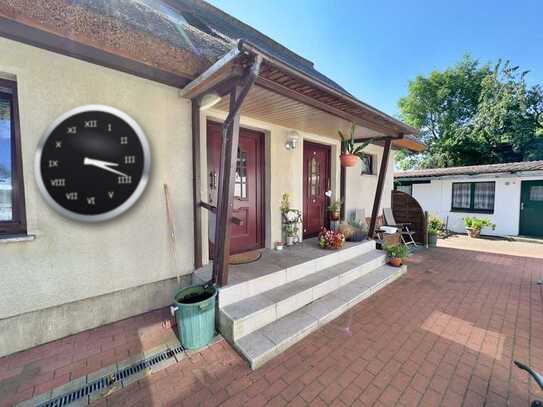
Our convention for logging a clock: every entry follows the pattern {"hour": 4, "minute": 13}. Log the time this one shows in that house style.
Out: {"hour": 3, "minute": 19}
